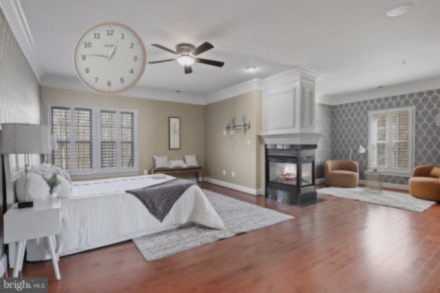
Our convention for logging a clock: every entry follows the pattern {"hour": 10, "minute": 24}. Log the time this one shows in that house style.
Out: {"hour": 12, "minute": 46}
